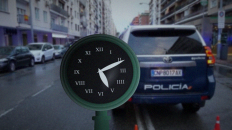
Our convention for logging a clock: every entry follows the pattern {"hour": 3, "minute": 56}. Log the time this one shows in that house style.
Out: {"hour": 5, "minute": 11}
